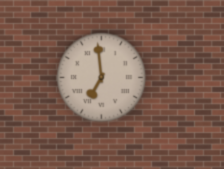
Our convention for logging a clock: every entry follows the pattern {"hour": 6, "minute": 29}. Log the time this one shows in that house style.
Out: {"hour": 6, "minute": 59}
